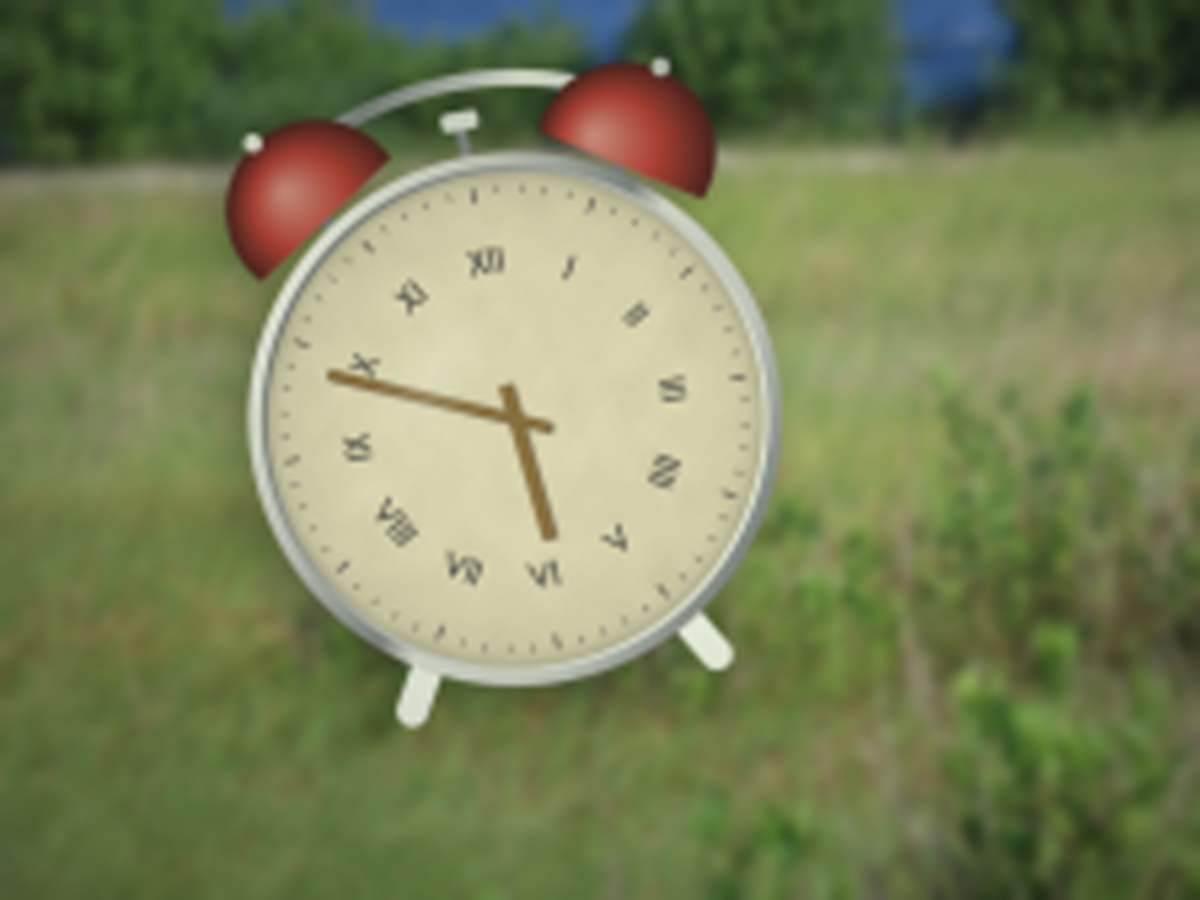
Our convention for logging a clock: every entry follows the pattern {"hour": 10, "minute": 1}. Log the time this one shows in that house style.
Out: {"hour": 5, "minute": 49}
